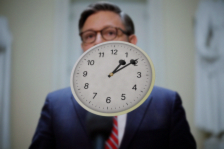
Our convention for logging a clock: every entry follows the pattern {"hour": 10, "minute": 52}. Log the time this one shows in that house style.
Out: {"hour": 1, "minute": 9}
